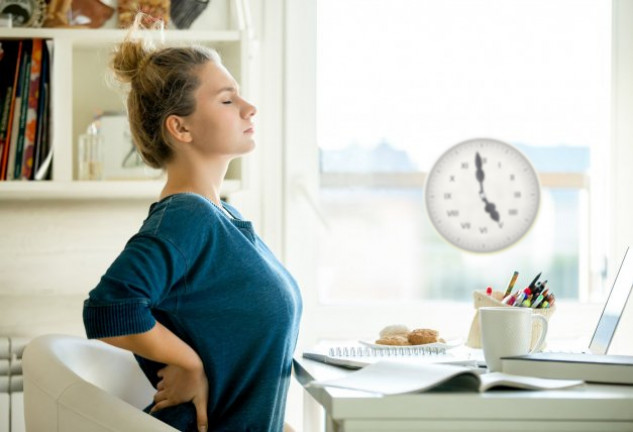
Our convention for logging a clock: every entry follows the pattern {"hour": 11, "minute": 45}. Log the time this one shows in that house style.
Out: {"hour": 4, "minute": 59}
